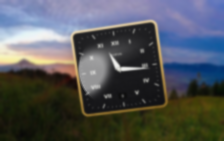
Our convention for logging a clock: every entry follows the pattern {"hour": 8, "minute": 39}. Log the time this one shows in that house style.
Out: {"hour": 11, "minute": 16}
